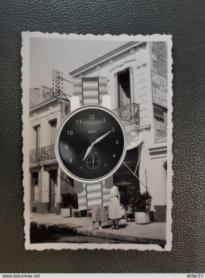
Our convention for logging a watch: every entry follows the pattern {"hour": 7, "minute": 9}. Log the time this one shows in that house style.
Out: {"hour": 7, "minute": 10}
